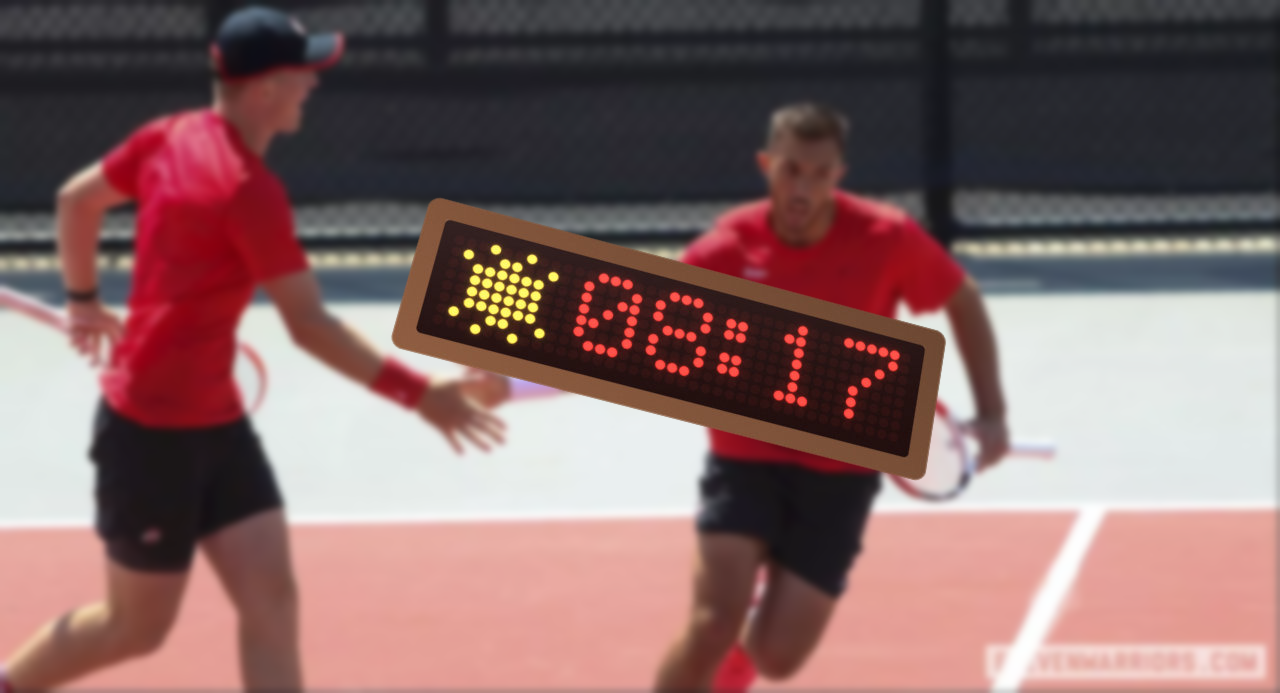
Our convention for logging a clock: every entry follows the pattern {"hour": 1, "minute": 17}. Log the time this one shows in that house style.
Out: {"hour": 8, "minute": 17}
